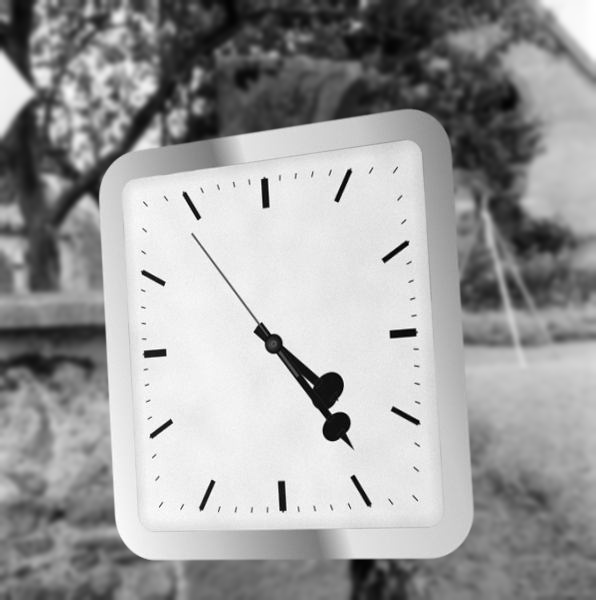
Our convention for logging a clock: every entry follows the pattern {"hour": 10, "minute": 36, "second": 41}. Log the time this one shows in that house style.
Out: {"hour": 4, "minute": 23, "second": 54}
